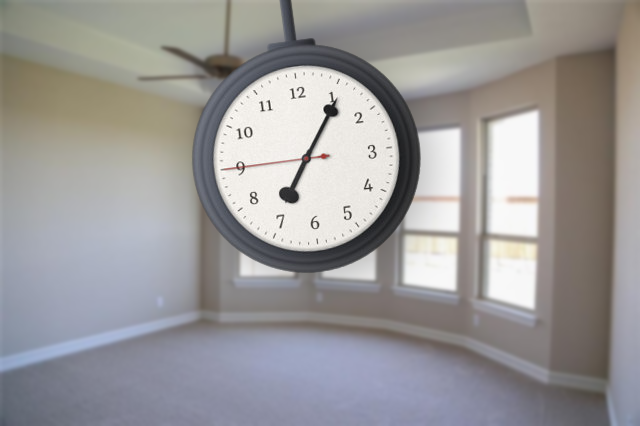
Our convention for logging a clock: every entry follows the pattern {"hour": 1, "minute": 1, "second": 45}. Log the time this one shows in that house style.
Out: {"hour": 7, "minute": 5, "second": 45}
